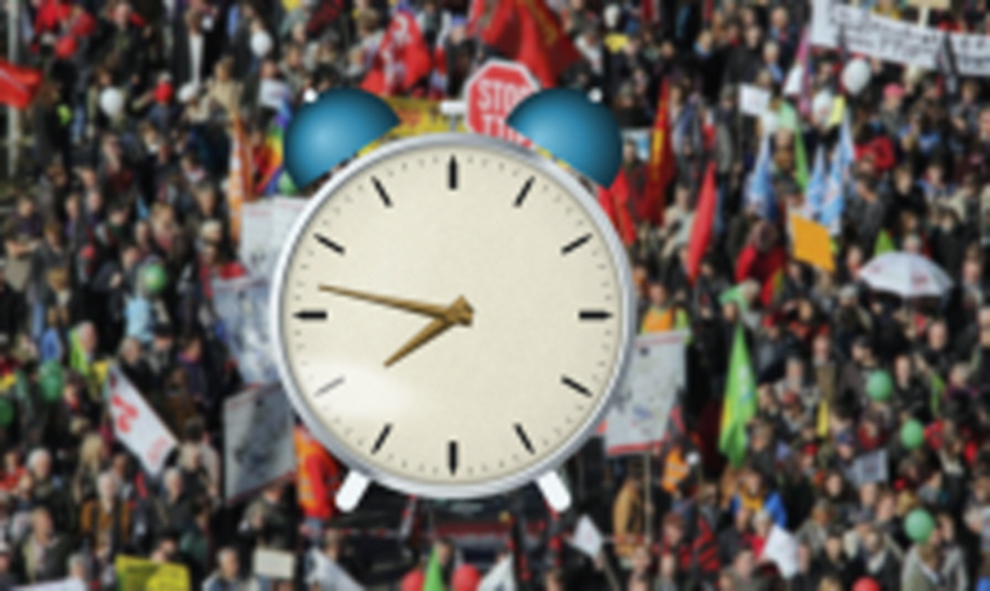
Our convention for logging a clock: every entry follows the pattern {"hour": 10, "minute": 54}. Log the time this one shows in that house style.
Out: {"hour": 7, "minute": 47}
